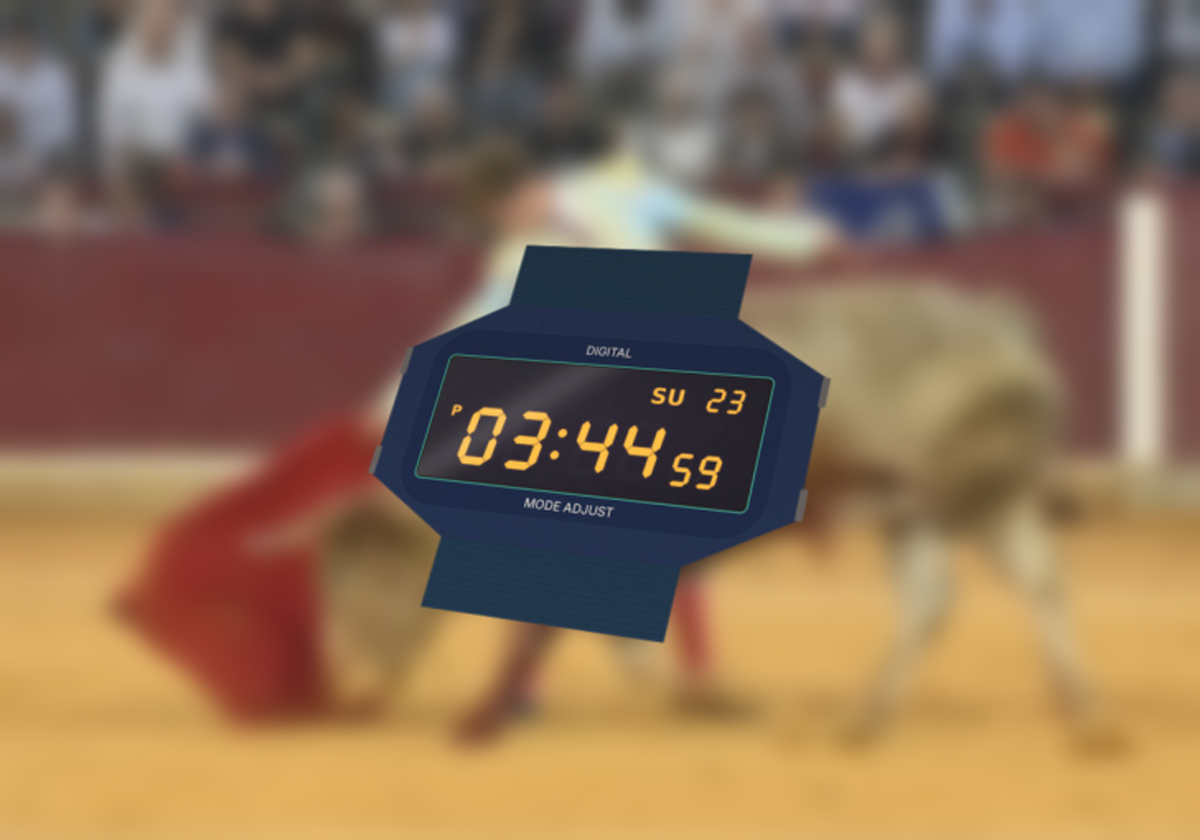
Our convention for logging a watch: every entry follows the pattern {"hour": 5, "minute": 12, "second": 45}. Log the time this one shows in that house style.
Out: {"hour": 3, "minute": 44, "second": 59}
